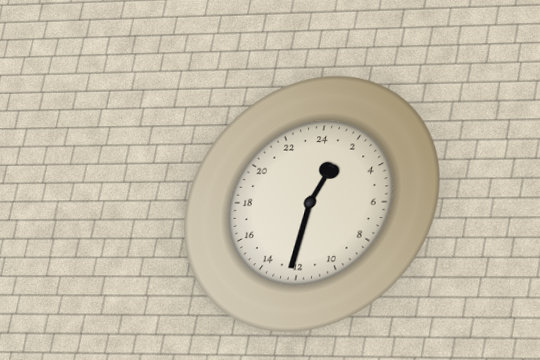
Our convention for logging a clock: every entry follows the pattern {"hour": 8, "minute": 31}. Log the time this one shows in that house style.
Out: {"hour": 1, "minute": 31}
